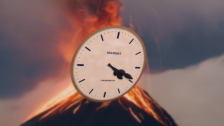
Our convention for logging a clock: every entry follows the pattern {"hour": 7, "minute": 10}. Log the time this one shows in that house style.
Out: {"hour": 4, "minute": 19}
